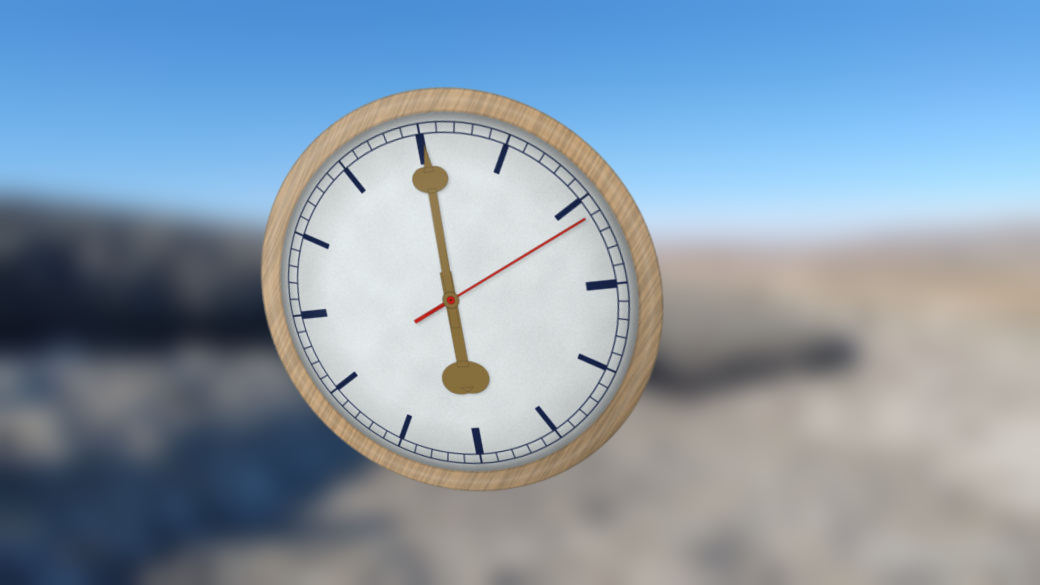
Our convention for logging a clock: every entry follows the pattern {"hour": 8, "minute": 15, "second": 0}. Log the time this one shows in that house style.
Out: {"hour": 6, "minute": 0, "second": 11}
